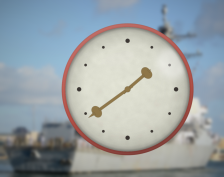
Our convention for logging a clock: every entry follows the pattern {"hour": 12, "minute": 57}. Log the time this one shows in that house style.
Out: {"hour": 1, "minute": 39}
